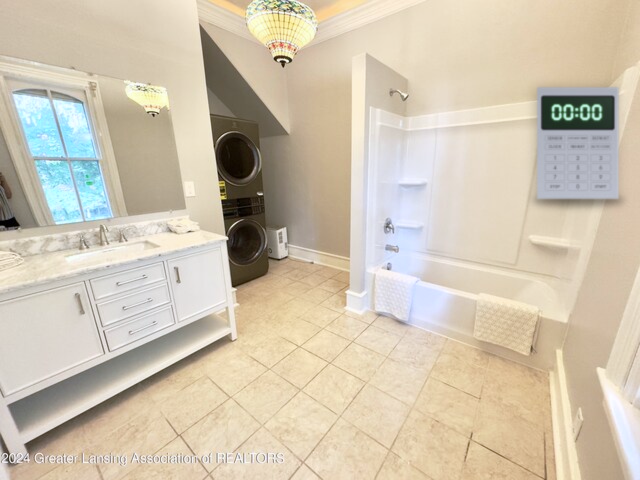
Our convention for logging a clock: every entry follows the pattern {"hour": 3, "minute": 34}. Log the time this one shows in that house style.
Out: {"hour": 0, "minute": 0}
